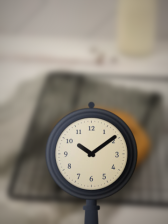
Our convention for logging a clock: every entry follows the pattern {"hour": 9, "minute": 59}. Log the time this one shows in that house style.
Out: {"hour": 10, "minute": 9}
